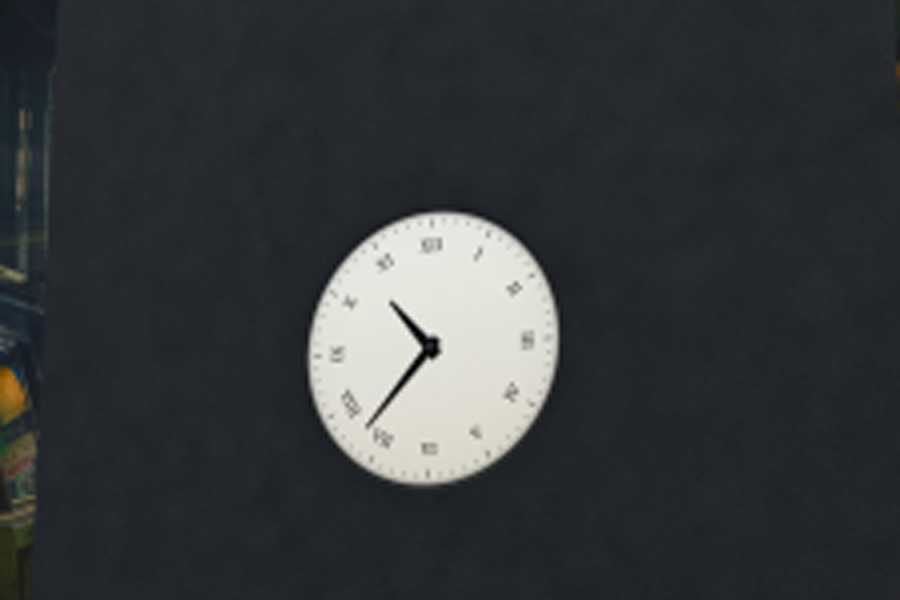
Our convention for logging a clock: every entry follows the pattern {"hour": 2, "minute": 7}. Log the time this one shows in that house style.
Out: {"hour": 10, "minute": 37}
